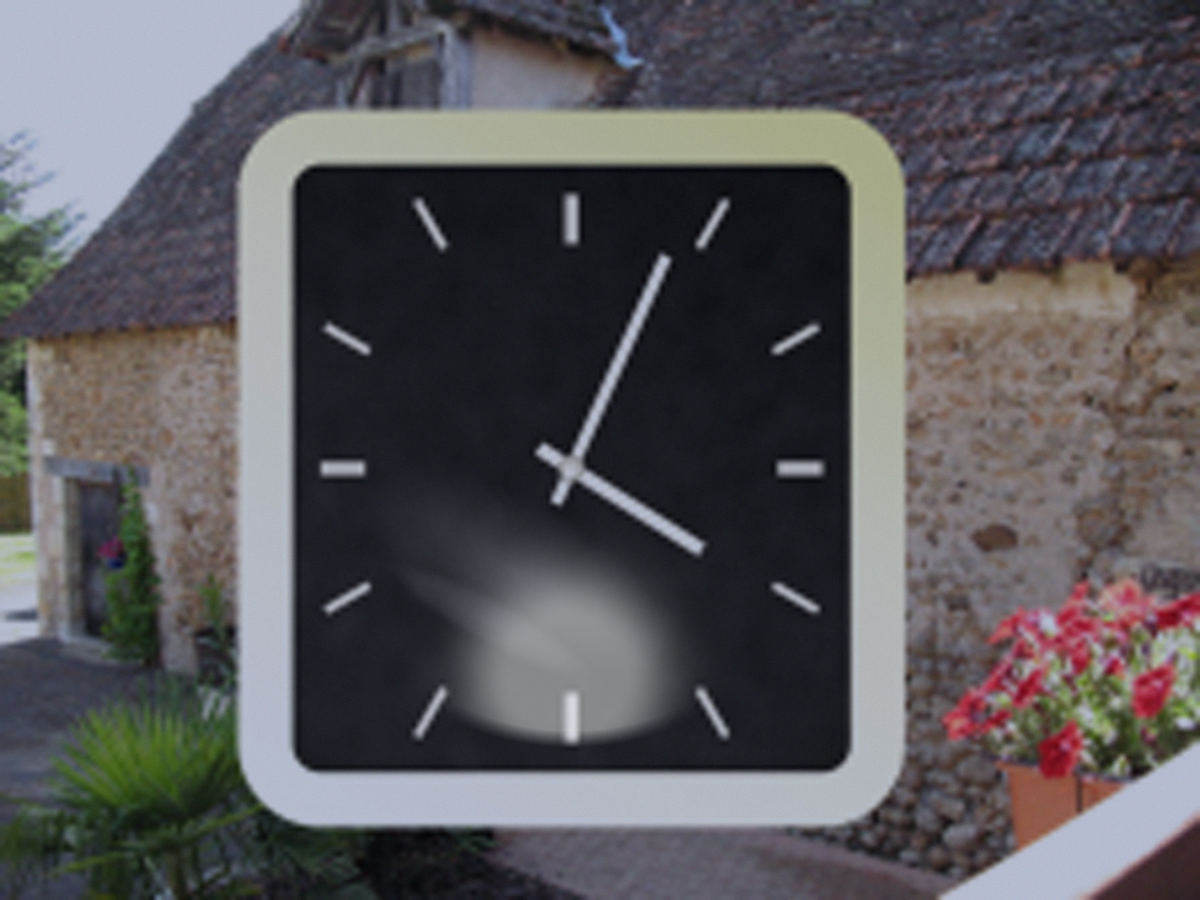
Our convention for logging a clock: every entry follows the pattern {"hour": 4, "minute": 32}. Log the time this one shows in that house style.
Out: {"hour": 4, "minute": 4}
